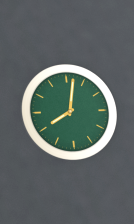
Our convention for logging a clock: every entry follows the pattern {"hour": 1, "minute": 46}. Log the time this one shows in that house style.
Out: {"hour": 8, "minute": 2}
